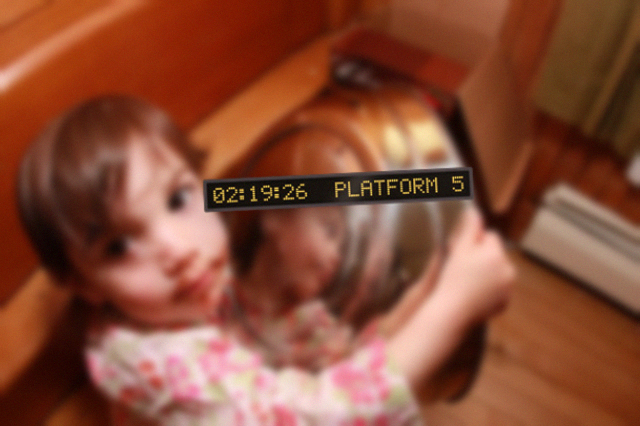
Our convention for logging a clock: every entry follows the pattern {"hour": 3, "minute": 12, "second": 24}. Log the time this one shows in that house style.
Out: {"hour": 2, "minute": 19, "second": 26}
